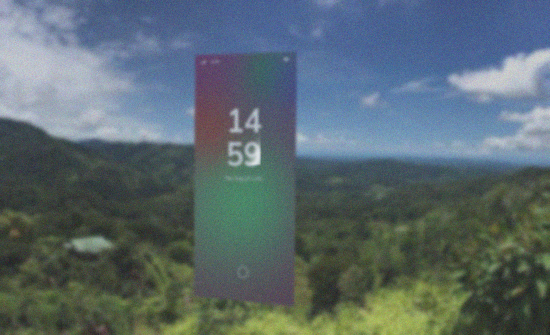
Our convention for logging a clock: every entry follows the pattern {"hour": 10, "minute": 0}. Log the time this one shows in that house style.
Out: {"hour": 14, "minute": 59}
